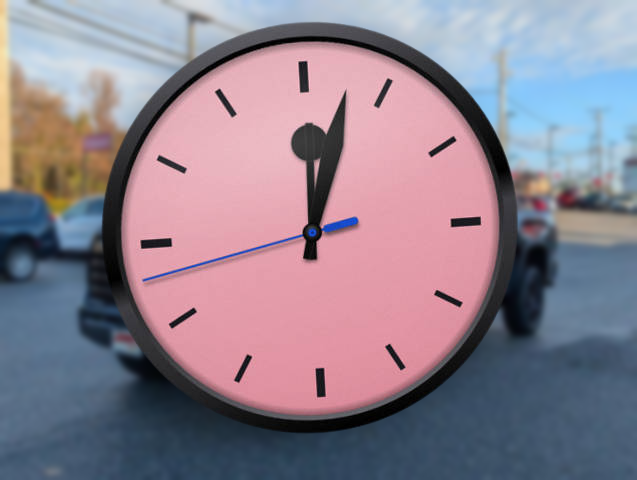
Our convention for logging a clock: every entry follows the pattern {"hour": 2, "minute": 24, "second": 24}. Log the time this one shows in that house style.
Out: {"hour": 12, "minute": 2, "second": 43}
